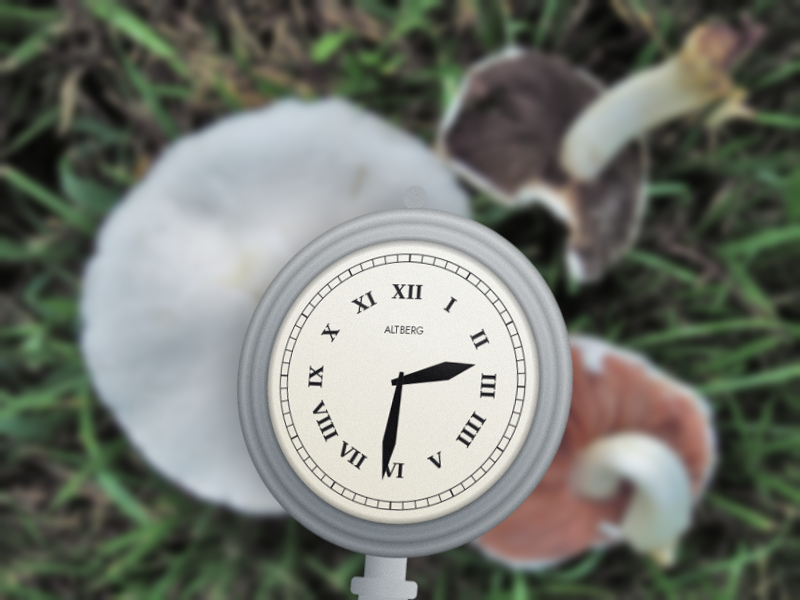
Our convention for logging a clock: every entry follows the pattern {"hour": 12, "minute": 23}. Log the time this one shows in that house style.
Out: {"hour": 2, "minute": 31}
